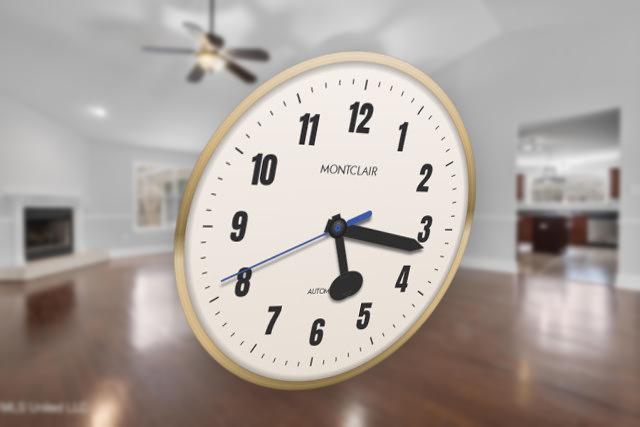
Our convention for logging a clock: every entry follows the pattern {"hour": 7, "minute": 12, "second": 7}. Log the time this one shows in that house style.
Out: {"hour": 5, "minute": 16, "second": 41}
